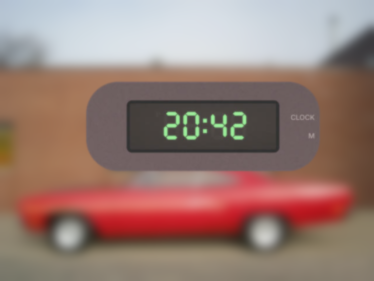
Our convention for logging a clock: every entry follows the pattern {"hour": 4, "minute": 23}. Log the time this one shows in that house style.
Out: {"hour": 20, "minute": 42}
